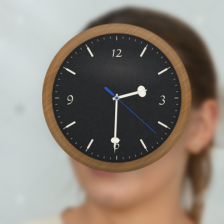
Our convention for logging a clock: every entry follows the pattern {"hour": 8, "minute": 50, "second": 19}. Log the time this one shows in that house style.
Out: {"hour": 2, "minute": 30, "second": 22}
